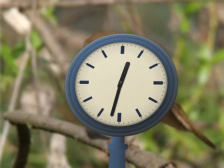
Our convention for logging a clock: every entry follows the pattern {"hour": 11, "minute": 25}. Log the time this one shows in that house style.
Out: {"hour": 12, "minute": 32}
